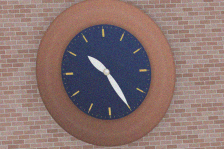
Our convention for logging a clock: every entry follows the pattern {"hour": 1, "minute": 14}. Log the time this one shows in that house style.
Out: {"hour": 10, "minute": 25}
